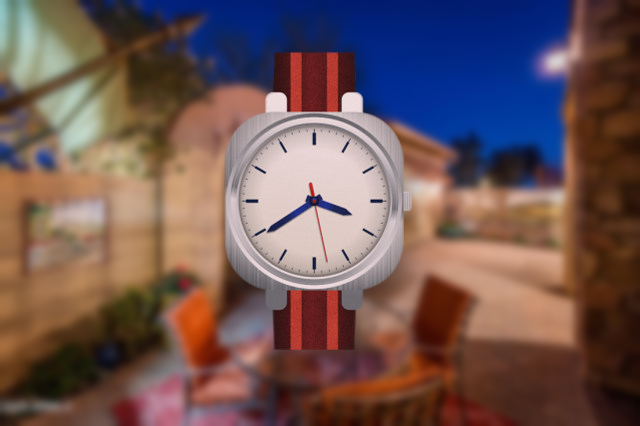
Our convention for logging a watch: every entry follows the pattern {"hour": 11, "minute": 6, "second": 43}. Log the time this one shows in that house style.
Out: {"hour": 3, "minute": 39, "second": 28}
